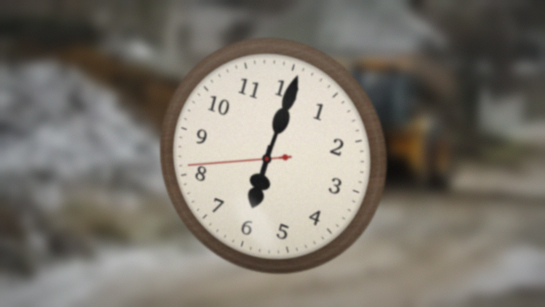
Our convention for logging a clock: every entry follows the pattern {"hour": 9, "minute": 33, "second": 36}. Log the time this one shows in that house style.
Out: {"hour": 6, "minute": 0, "second": 41}
